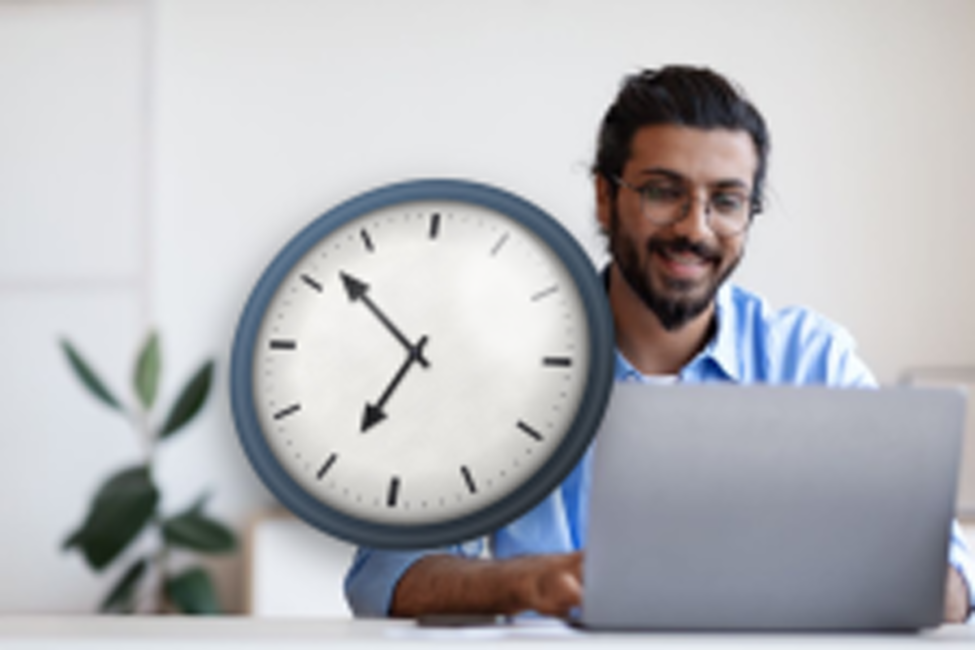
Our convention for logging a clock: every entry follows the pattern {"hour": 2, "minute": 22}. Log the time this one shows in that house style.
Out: {"hour": 6, "minute": 52}
